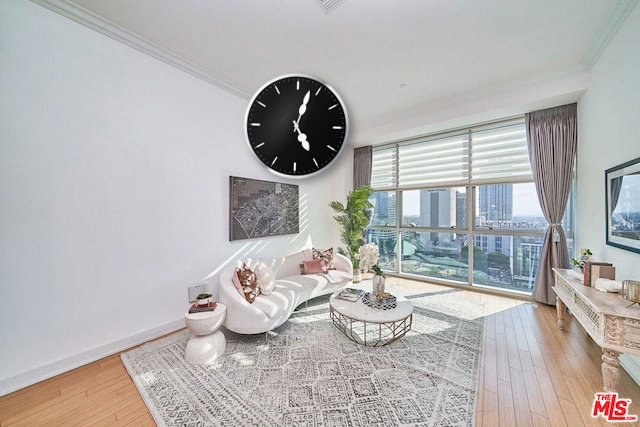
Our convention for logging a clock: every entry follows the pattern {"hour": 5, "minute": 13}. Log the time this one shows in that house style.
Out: {"hour": 5, "minute": 3}
